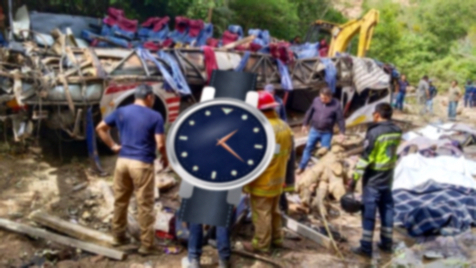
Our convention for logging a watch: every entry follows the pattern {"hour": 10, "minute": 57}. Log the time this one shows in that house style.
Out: {"hour": 1, "minute": 21}
